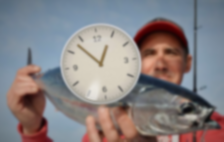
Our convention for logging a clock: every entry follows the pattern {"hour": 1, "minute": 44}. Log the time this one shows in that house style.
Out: {"hour": 12, "minute": 53}
